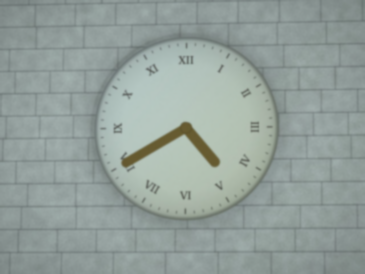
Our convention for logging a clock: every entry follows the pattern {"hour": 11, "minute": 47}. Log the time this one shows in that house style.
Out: {"hour": 4, "minute": 40}
